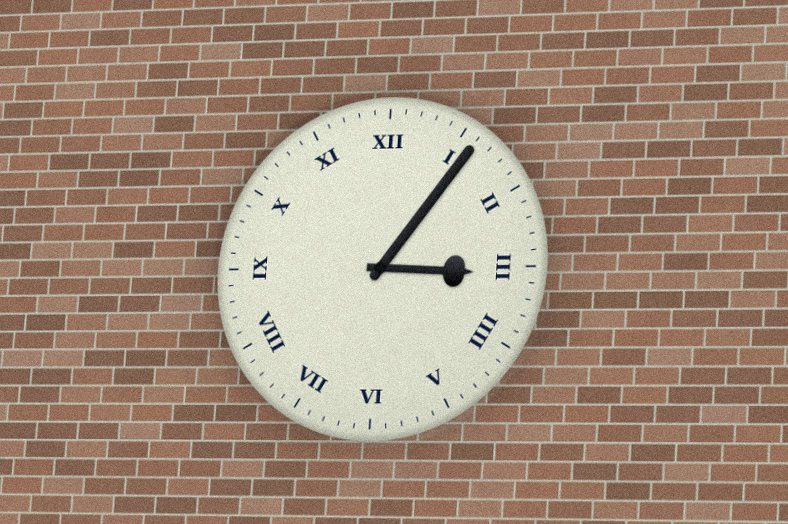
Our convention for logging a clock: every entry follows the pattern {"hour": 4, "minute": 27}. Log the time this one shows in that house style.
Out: {"hour": 3, "minute": 6}
